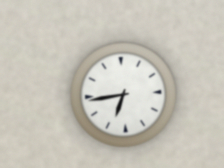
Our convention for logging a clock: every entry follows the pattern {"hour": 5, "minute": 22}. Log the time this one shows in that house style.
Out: {"hour": 6, "minute": 44}
